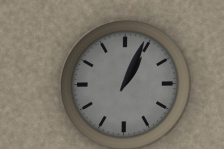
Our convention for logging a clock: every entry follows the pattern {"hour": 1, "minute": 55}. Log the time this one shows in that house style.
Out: {"hour": 1, "minute": 4}
